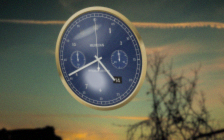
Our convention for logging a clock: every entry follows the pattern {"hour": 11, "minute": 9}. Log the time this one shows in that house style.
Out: {"hour": 4, "minute": 41}
